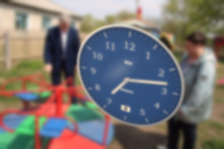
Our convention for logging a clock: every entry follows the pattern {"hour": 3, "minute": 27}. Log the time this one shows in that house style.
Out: {"hour": 7, "minute": 13}
